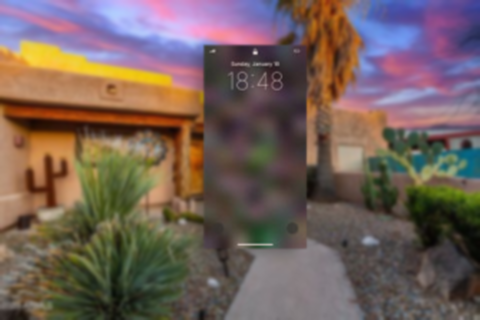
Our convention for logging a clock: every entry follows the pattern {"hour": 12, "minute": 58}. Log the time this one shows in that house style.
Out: {"hour": 18, "minute": 48}
